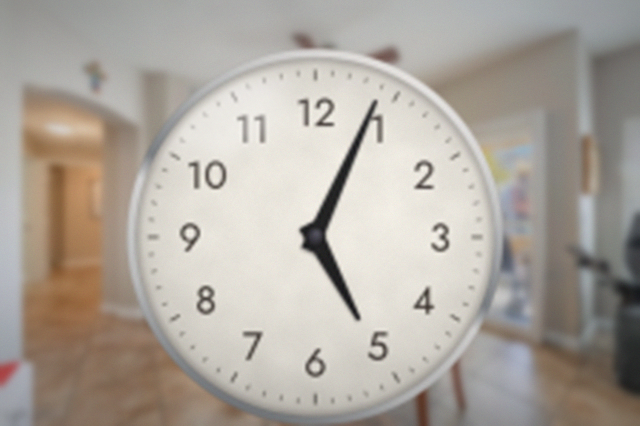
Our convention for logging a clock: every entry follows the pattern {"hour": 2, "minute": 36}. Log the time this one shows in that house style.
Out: {"hour": 5, "minute": 4}
